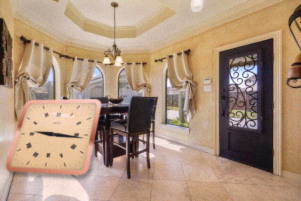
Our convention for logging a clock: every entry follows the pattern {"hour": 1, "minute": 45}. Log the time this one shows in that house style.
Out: {"hour": 9, "minute": 16}
